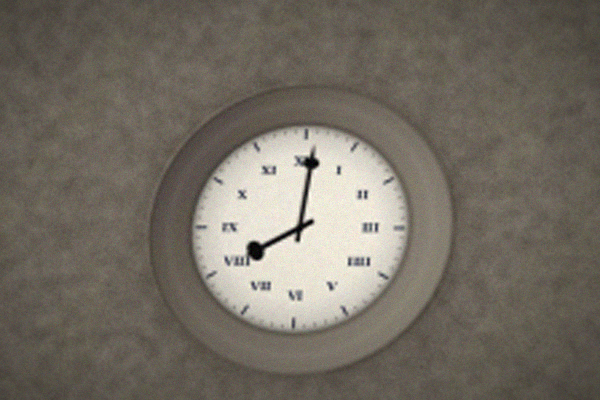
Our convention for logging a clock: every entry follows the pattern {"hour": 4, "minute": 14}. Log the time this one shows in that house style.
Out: {"hour": 8, "minute": 1}
